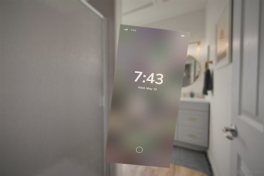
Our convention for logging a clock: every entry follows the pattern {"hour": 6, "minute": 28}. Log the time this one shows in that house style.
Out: {"hour": 7, "minute": 43}
